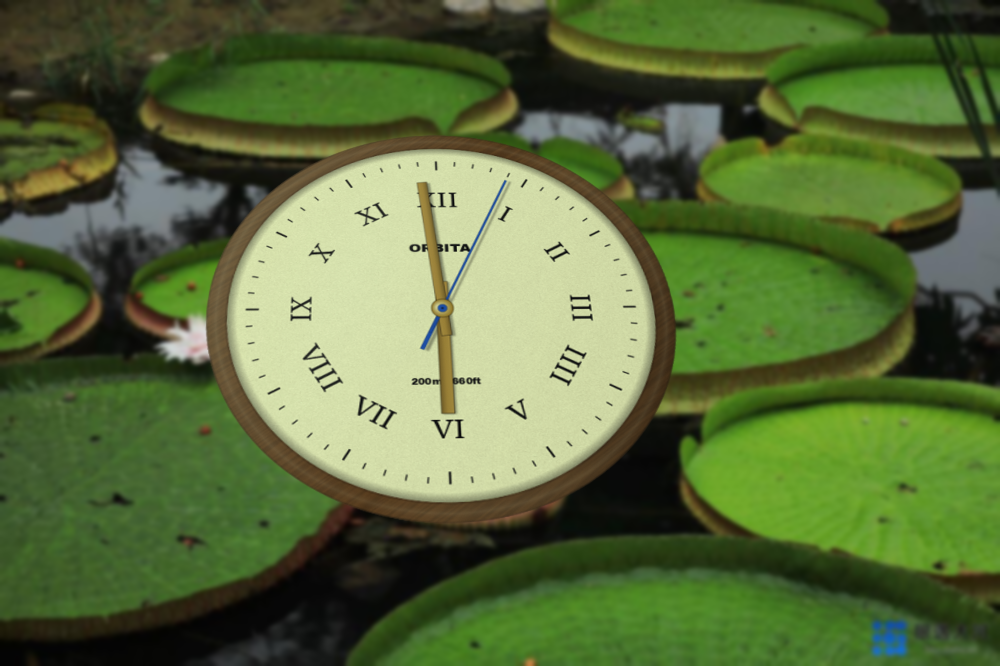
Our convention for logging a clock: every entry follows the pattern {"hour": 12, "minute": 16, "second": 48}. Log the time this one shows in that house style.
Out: {"hour": 5, "minute": 59, "second": 4}
